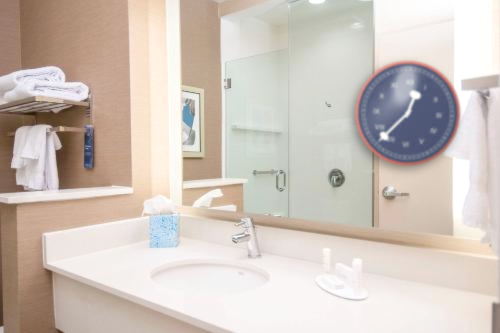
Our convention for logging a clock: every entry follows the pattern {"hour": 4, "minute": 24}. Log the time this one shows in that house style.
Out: {"hour": 12, "minute": 37}
